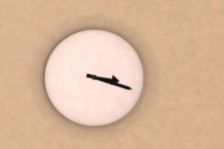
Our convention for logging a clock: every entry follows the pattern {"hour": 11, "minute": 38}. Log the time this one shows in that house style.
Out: {"hour": 3, "minute": 18}
